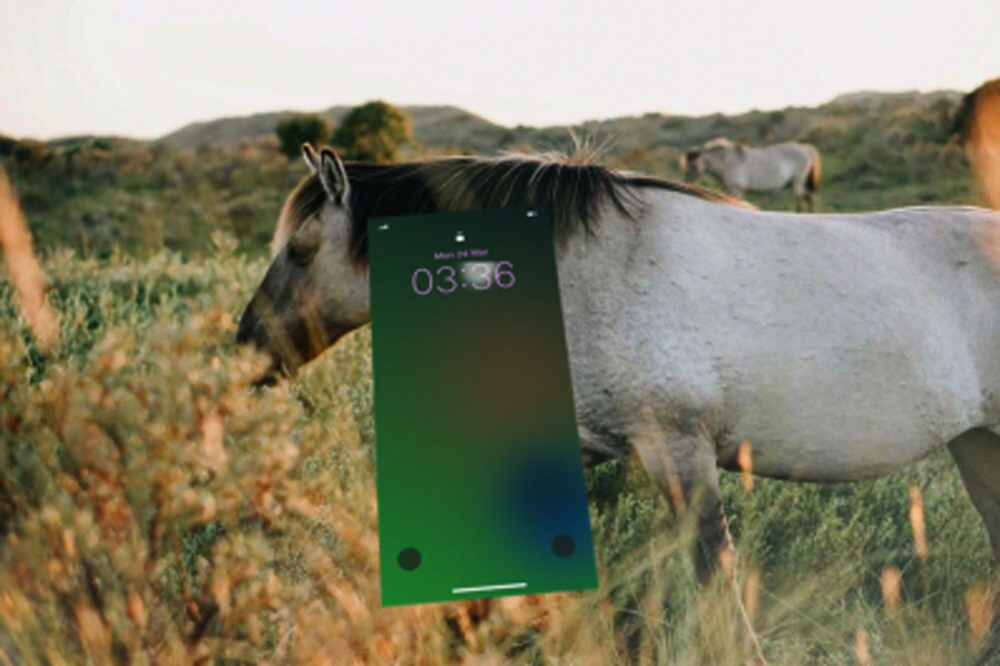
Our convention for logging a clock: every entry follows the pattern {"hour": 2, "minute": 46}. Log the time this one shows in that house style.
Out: {"hour": 3, "minute": 36}
